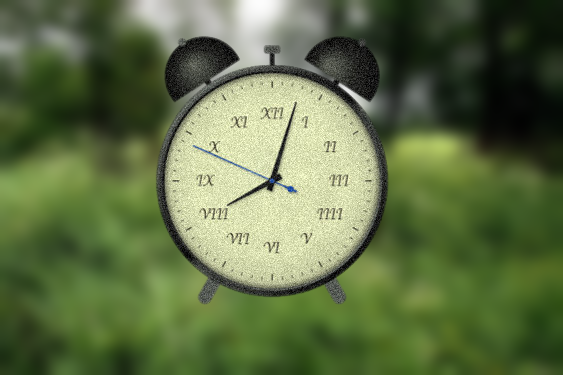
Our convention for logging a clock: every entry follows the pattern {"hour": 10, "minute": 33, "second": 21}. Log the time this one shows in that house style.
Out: {"hour": 8, "minute": 2, "second": 49}
